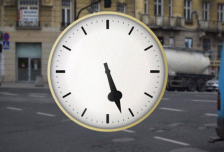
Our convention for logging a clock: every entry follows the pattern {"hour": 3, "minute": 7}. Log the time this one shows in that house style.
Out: {"hour": 5, "minute": 27}
